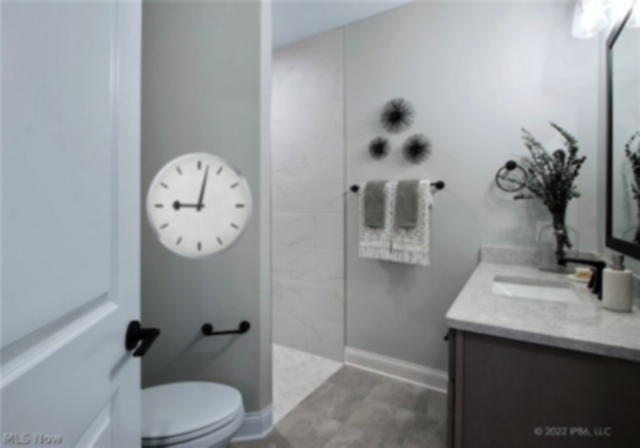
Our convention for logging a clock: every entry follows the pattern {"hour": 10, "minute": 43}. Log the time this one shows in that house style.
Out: {"hour": 9, "minute": 2}
